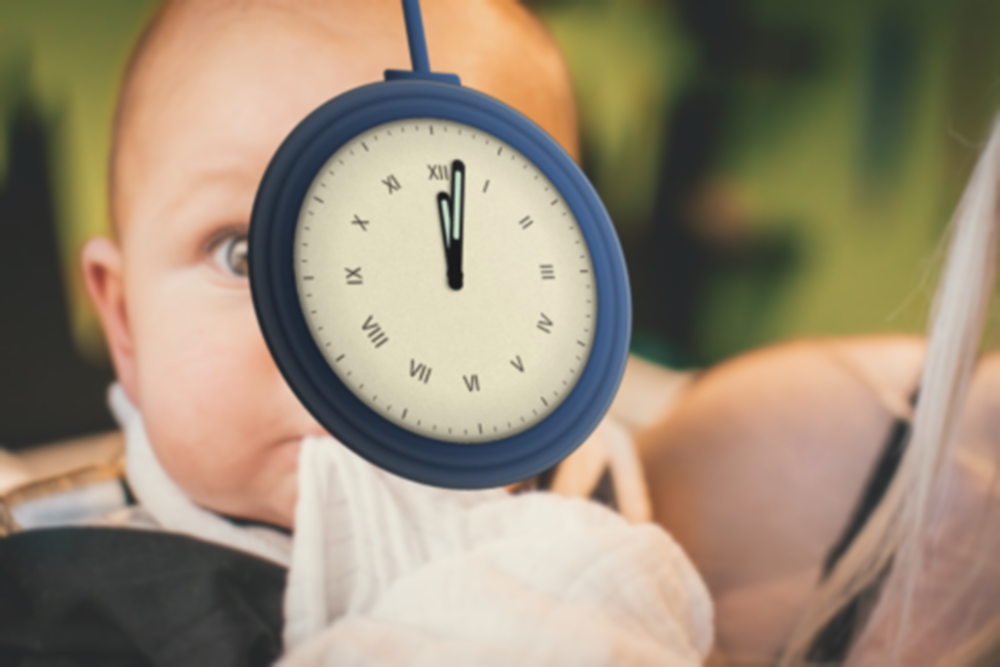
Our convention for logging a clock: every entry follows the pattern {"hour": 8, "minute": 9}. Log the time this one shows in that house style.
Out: {"hour": 12, "minute": 2}
